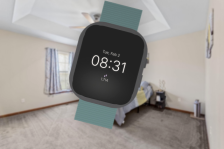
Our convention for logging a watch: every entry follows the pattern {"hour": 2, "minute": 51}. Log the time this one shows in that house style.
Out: {"hour": 8, "minute": 31}
